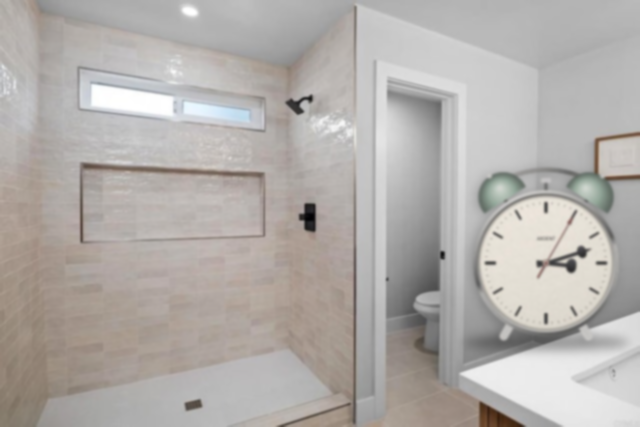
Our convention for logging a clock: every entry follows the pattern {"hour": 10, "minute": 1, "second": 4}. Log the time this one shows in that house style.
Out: {"hour": 3, "minute": 12, "second": 5}
